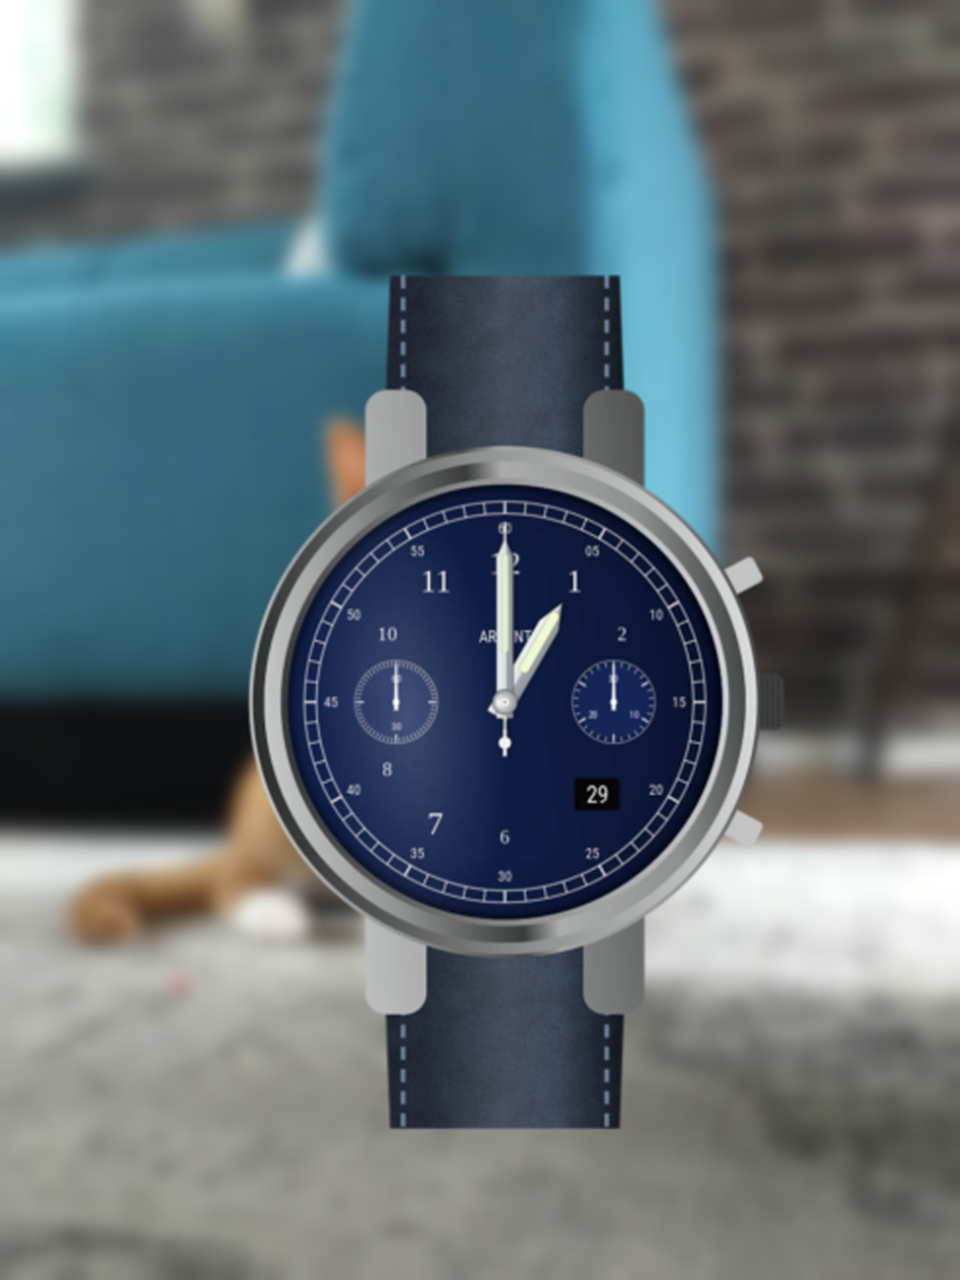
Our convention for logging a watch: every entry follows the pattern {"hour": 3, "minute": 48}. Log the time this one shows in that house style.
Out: {"hour": 1, "minute": 0}
